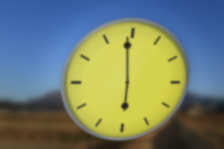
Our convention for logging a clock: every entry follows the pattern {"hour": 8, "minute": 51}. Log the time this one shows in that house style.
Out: {"hour": 5, "minute": 59}
